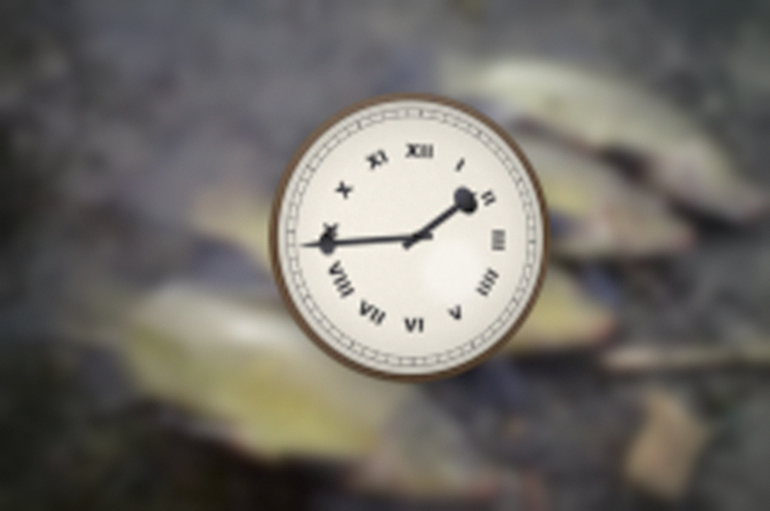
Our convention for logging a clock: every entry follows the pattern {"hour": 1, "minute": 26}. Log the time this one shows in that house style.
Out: {"hour": 1, "minute": 44}
